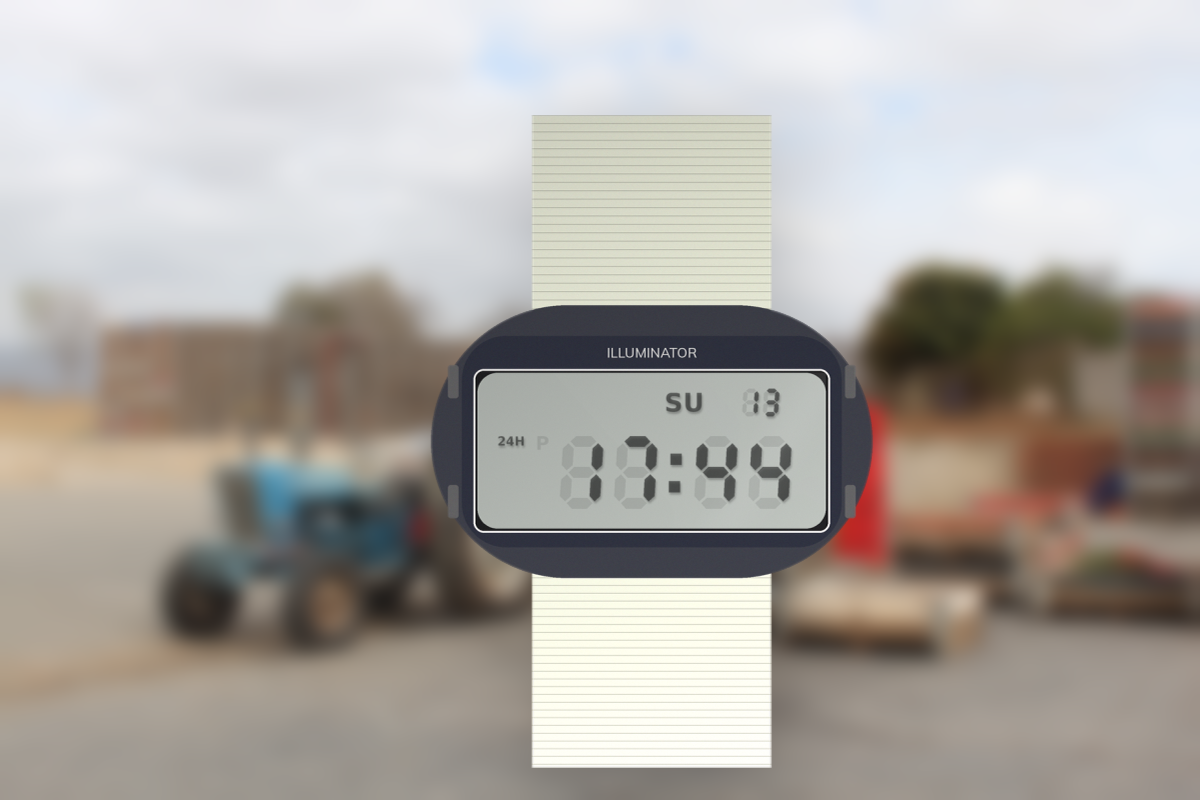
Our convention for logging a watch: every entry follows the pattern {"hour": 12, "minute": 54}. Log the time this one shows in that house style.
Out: {"hour": 17, "minute": 44}
